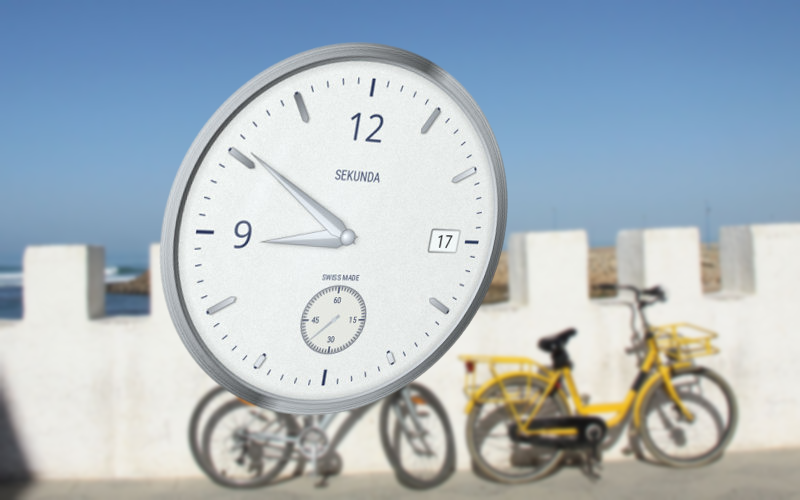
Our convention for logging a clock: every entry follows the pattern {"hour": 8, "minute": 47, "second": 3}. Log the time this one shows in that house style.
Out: {"hour": 8, "minute": 50, "second": 38}
